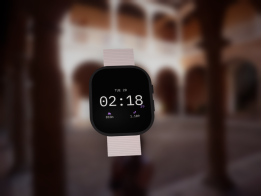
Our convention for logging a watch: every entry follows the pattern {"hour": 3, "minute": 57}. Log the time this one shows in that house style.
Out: {"hour": 2, "minute": 18}
